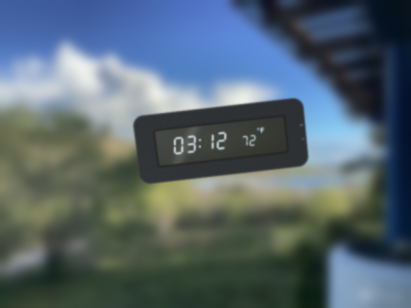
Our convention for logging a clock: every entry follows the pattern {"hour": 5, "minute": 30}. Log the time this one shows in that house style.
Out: {"hour": 3, "minute": 12}
